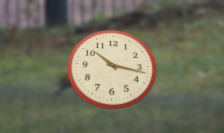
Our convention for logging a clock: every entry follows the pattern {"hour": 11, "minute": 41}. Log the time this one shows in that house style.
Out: {"hour": 10, "minute": 17}
